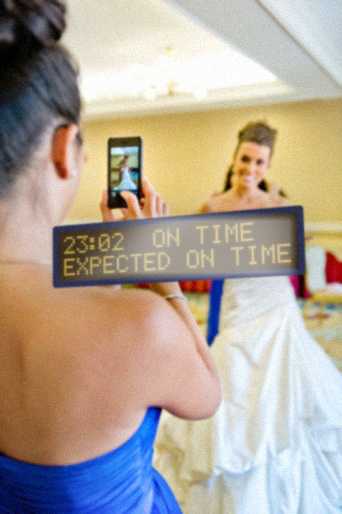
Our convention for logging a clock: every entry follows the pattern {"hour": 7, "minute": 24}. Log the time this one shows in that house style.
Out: {"hour": 23, "minute": 2}
